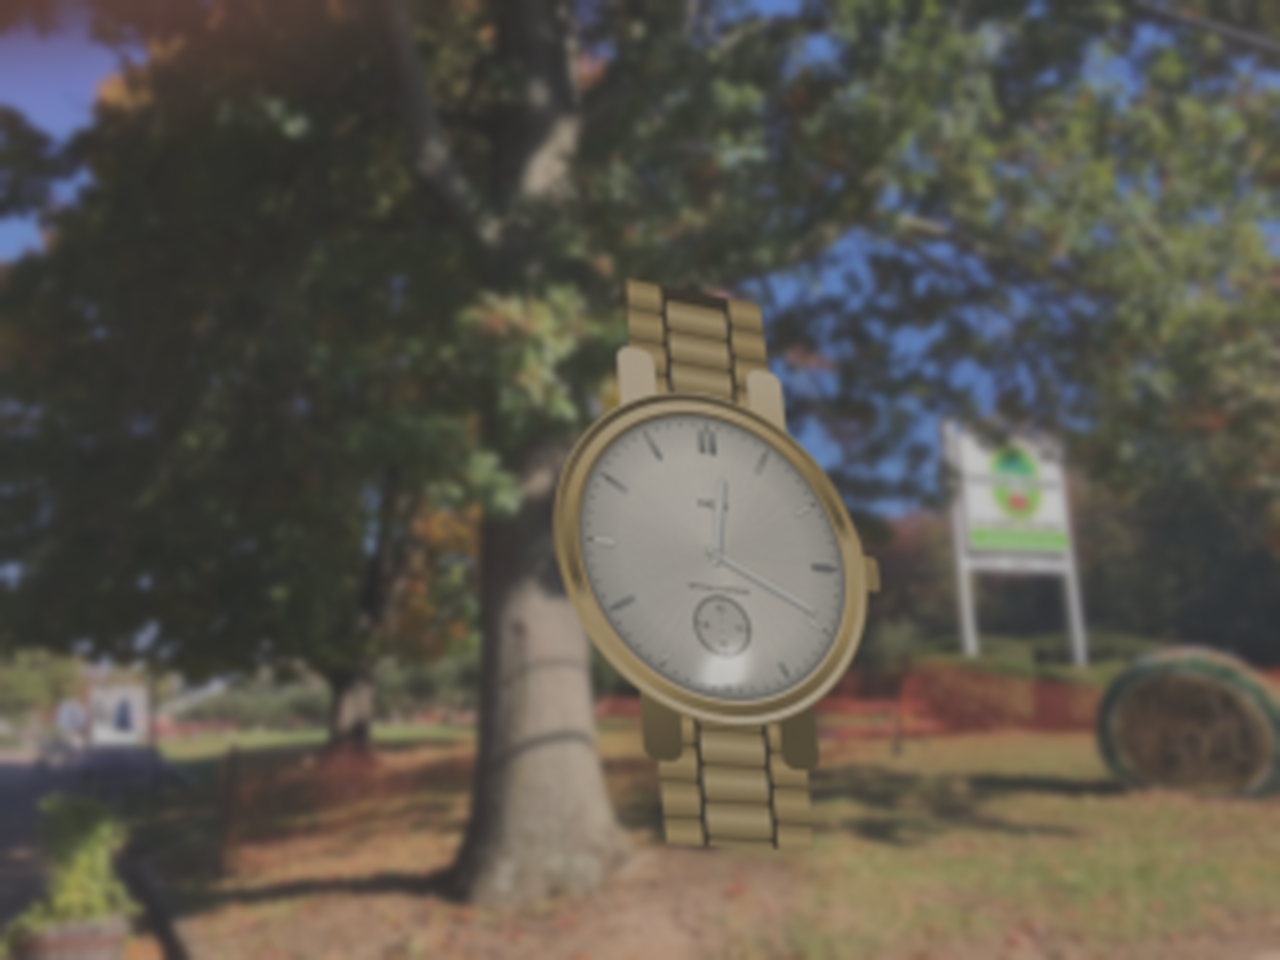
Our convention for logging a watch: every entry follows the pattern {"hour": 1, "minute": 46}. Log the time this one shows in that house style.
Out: {"hour": 12, "minute": 19}
